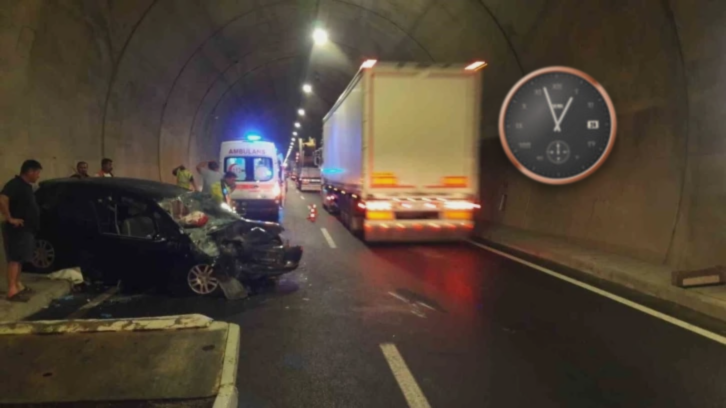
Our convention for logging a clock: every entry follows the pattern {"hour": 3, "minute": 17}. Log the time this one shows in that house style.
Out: {"hour": 12, "minute": 57}
